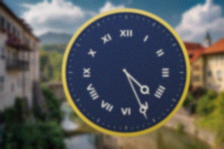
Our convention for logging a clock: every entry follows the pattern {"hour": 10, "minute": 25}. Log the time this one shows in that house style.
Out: {"hour": 4, "minute": 26}
